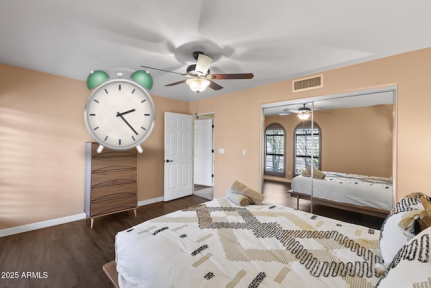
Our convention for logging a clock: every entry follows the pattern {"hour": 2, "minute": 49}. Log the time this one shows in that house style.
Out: {"hour": 2, "minute": 23}
